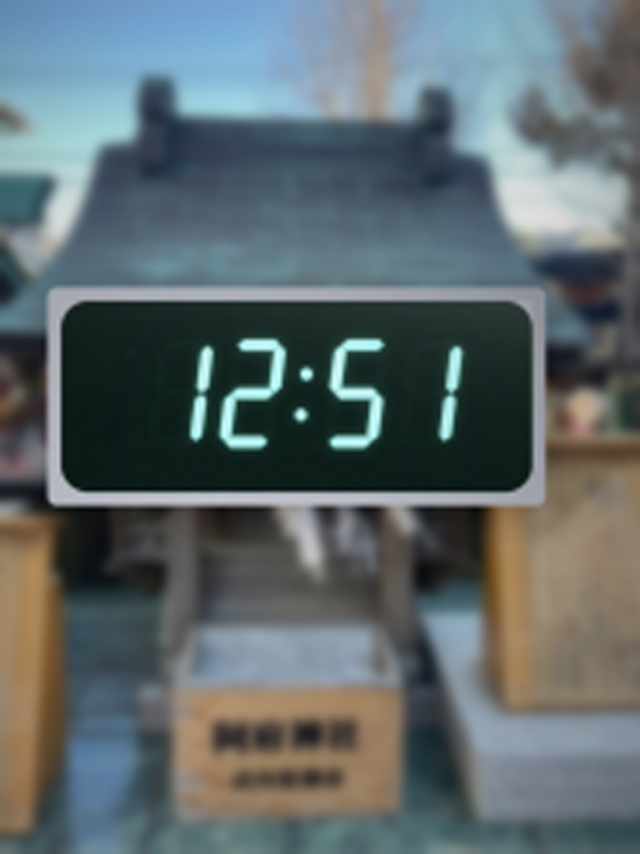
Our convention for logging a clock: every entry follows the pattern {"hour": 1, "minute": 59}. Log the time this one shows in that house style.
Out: {"hour": 12, "minute": 51}
